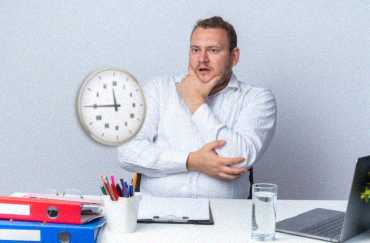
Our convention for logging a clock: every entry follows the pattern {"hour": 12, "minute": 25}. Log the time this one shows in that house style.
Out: {"hour": 11, "minute": 45}
